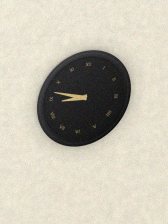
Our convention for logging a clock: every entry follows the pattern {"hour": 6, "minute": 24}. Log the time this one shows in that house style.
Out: {"hour": 8, "minute": 47}
